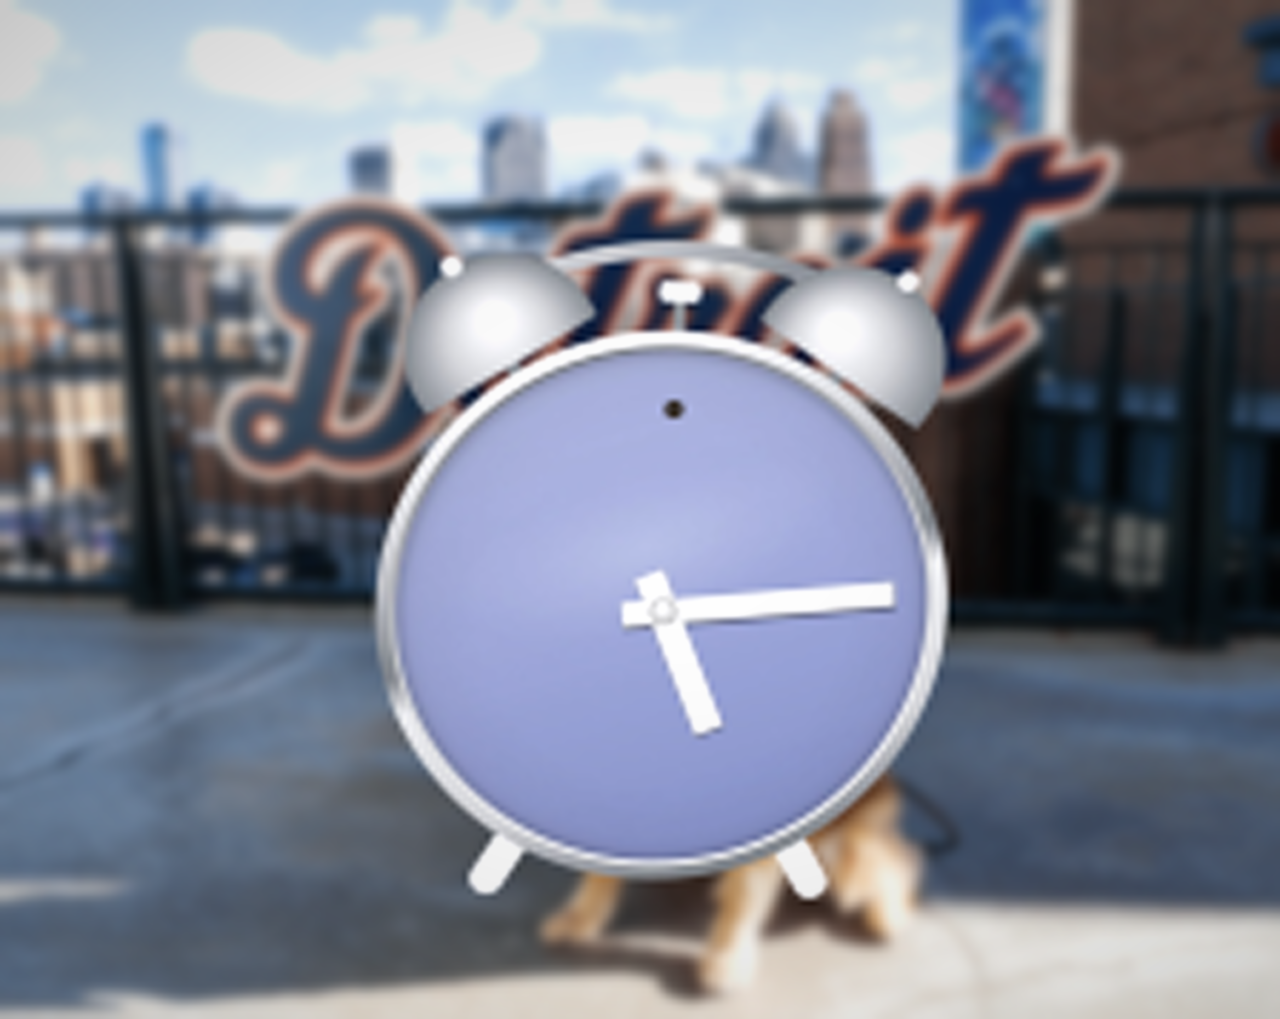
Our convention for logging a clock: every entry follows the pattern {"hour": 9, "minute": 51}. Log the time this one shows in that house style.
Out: {"hour": 5, "minute": 14}
